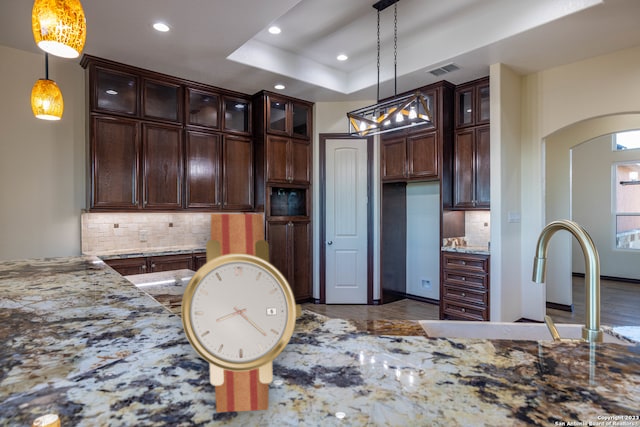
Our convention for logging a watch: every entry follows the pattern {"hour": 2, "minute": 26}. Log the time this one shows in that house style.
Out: {"hour": 8, "minute": 22}
